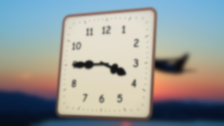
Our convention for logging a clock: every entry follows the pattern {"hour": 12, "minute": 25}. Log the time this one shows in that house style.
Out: {"hour": 3, "minute": 45}
